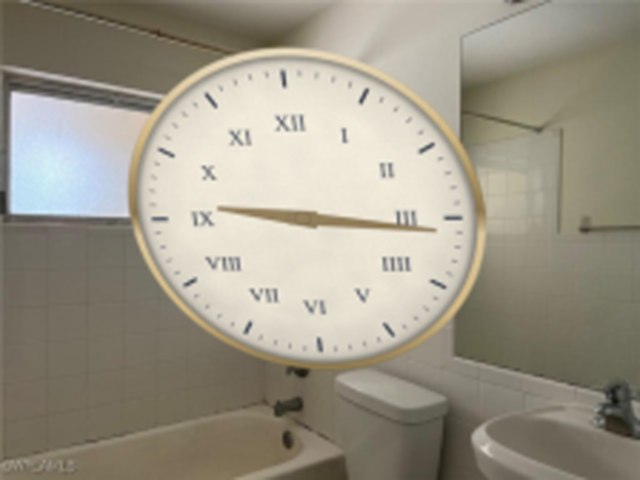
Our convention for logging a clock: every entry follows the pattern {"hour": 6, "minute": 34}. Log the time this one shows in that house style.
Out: {"hour": 9, "minute": 16}
